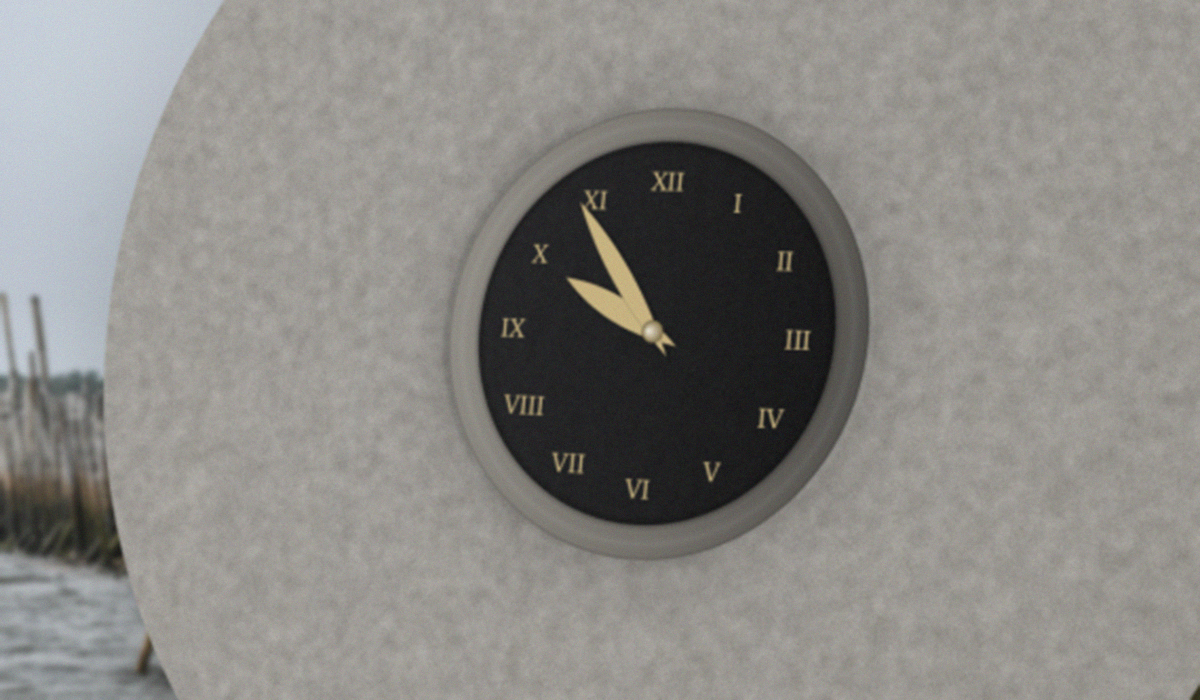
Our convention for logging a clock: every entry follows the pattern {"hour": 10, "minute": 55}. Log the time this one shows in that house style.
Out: {"hour": 9, "minute": 54}
